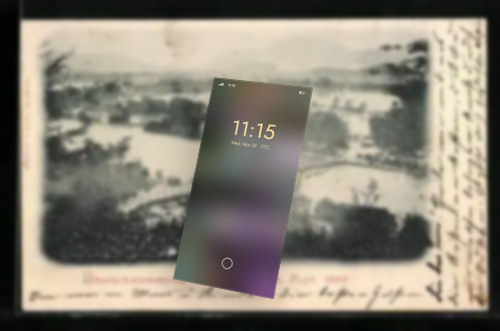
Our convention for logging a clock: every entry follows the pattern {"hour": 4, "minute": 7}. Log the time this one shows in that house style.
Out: {"hour": 11, "minute": 15}
